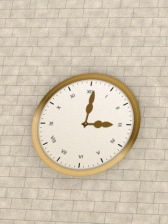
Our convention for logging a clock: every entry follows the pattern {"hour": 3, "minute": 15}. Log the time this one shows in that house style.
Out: {"hour": 3, "minute": 1}
